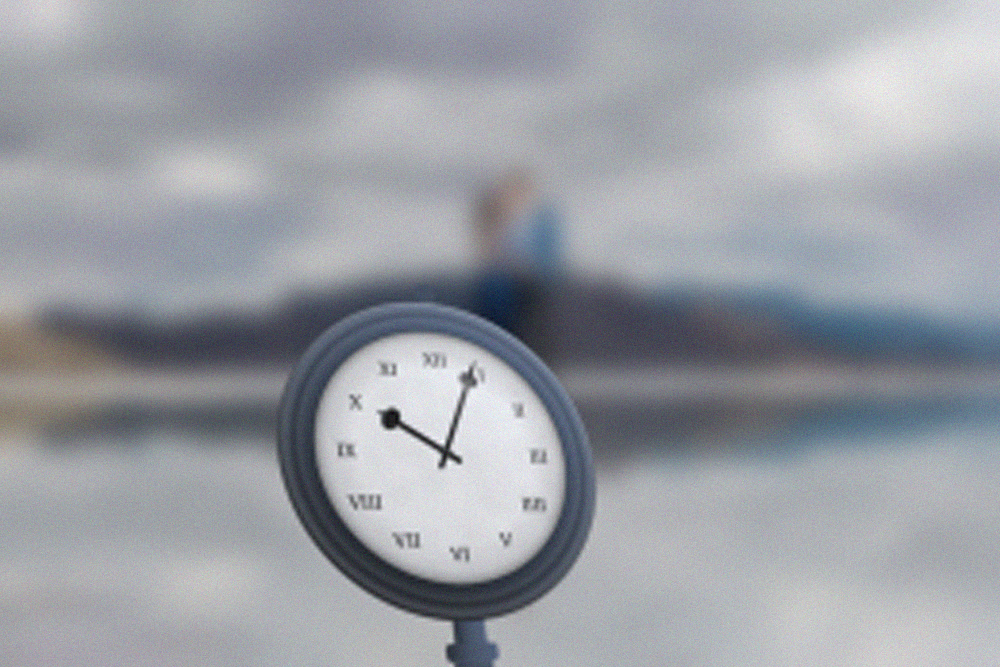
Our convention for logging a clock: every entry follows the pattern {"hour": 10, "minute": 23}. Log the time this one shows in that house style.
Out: {"hour": 10, "minute": 4}
